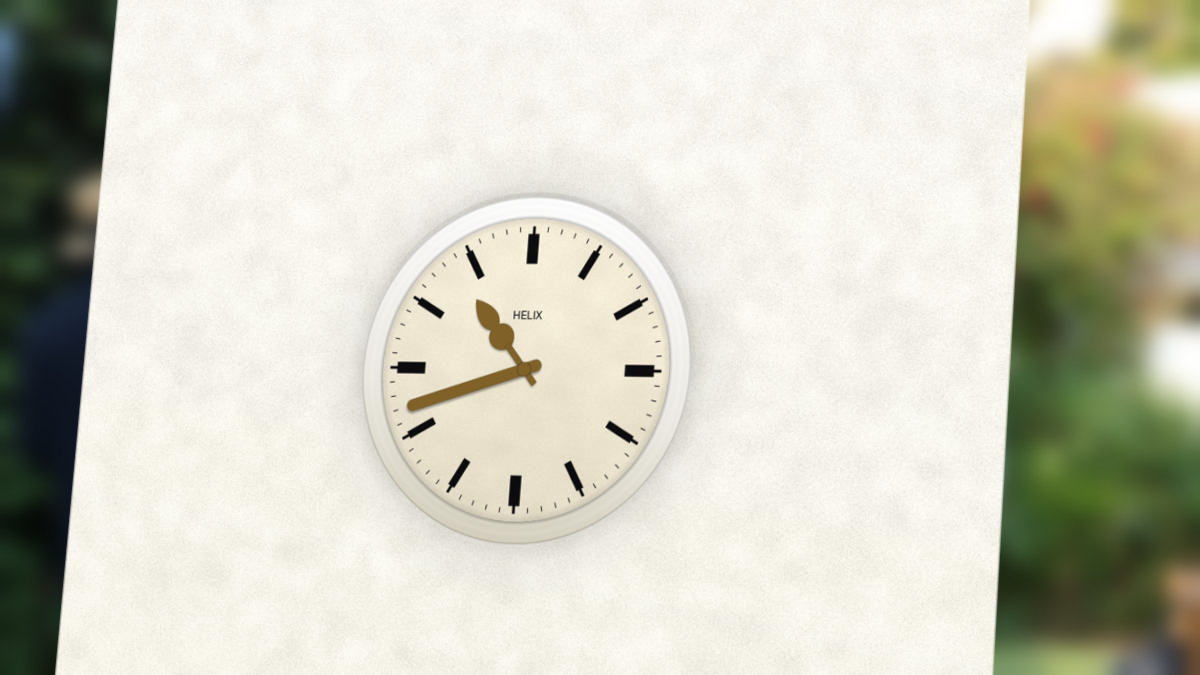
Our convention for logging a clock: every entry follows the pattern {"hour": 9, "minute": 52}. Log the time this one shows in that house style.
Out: {"hour": 10, "minute": 42}
